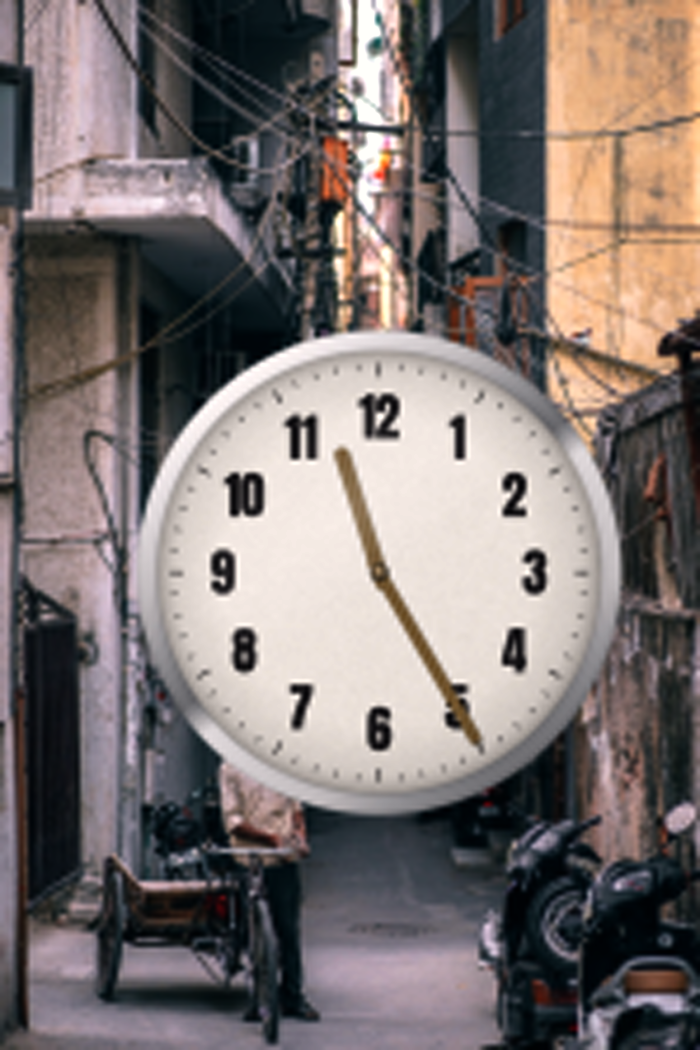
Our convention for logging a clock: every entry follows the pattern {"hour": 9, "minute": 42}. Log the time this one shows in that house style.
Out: {"hour": 11, "minute": 25}
